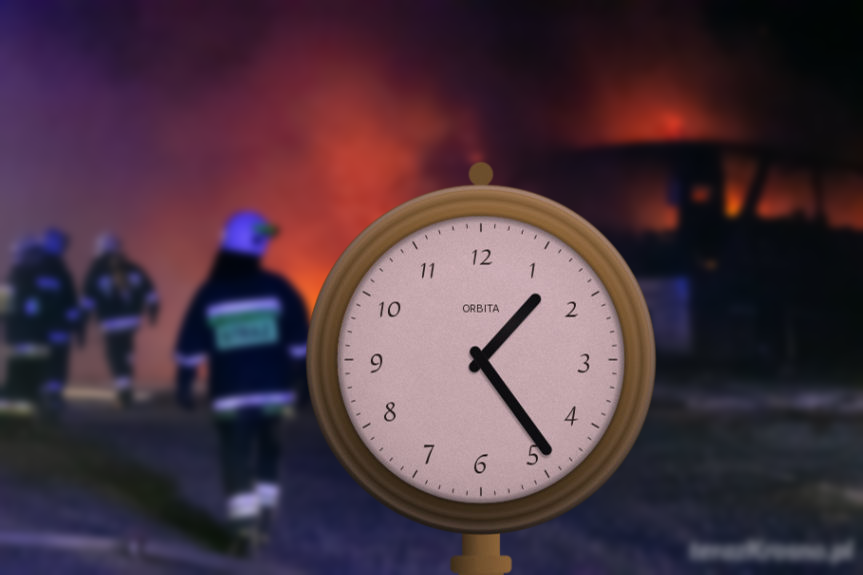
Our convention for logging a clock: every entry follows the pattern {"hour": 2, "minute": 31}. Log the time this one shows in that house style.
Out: {"hour": 1, "minute": 24}
